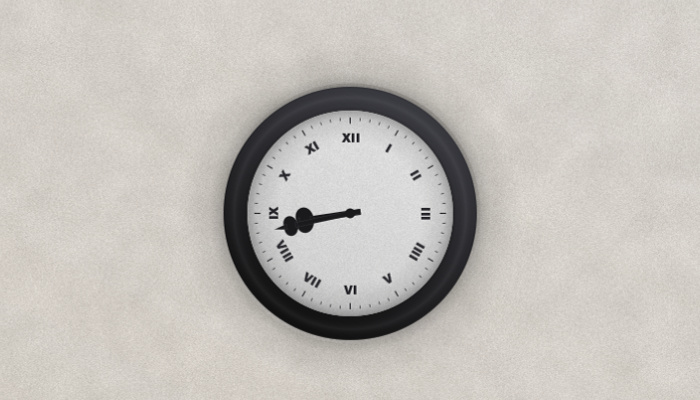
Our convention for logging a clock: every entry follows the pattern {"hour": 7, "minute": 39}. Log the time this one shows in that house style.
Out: {"hour": 8, "minute": 43}
